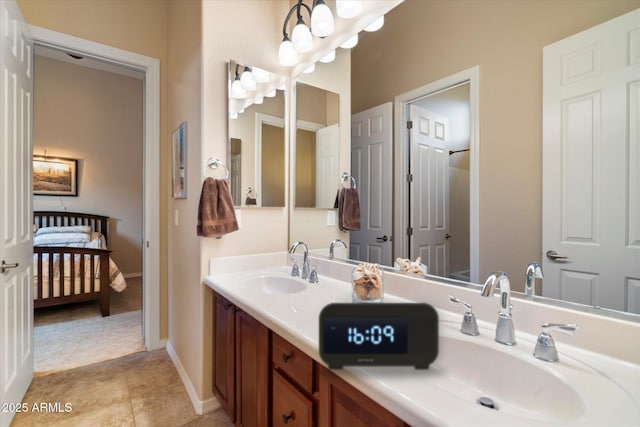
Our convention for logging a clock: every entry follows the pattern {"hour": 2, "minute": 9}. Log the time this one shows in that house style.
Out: {"hour": 16, "minute": 9}
